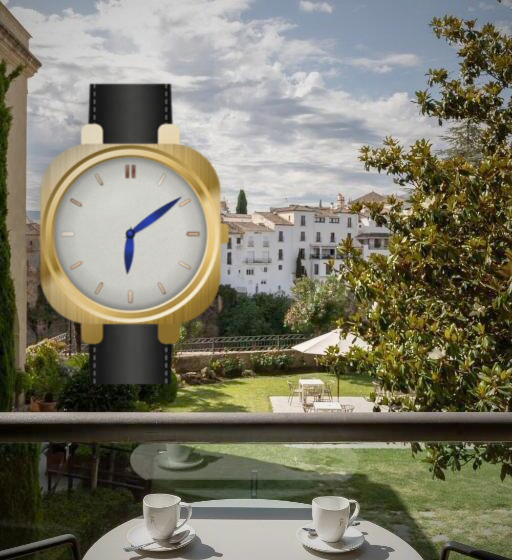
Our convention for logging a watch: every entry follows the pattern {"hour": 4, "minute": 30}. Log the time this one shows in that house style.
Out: {"hour": 6, "minute": 9}
